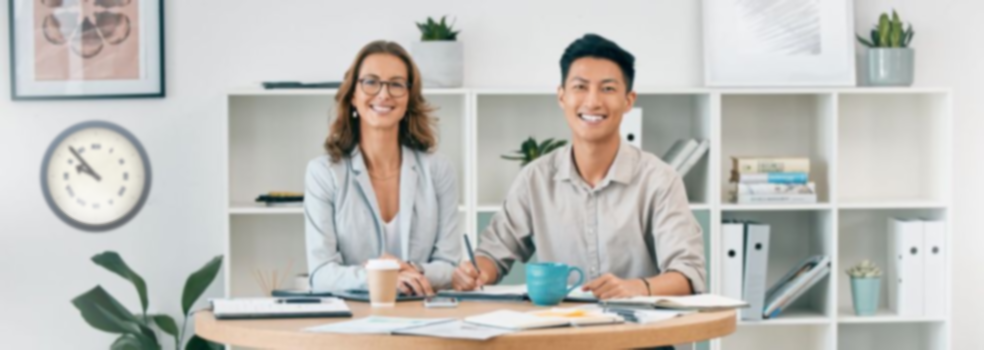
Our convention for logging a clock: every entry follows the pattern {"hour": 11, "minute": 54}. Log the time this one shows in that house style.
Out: {"hour": 9, "minute": 53}
